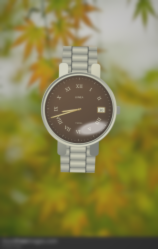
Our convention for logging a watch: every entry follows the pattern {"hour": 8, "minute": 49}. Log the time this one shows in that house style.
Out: {"hour": 8, "minute": 42}
